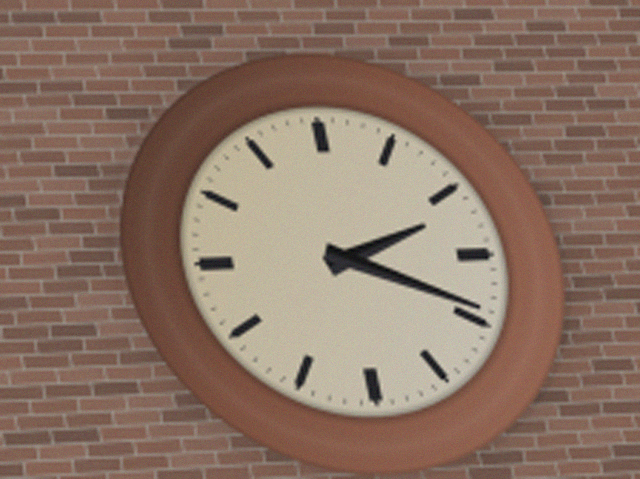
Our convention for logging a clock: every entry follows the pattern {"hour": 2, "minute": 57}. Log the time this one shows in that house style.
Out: {"hour": 2, "minute": 19}
